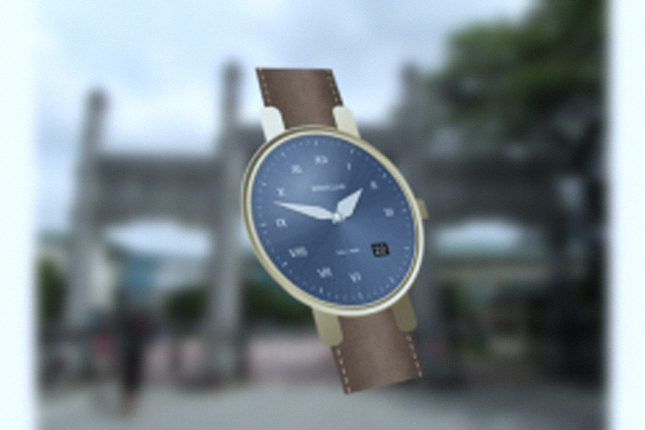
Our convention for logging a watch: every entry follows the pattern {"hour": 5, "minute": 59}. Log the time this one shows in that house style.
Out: {"hour": 1, "minute": 48}
